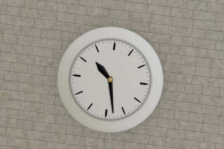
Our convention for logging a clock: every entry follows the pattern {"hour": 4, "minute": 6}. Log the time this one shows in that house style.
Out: {"hour": 10, "minute": 28}
